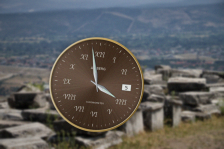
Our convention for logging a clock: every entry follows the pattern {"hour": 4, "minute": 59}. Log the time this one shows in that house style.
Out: {"hour": 3, "minute": 58}
